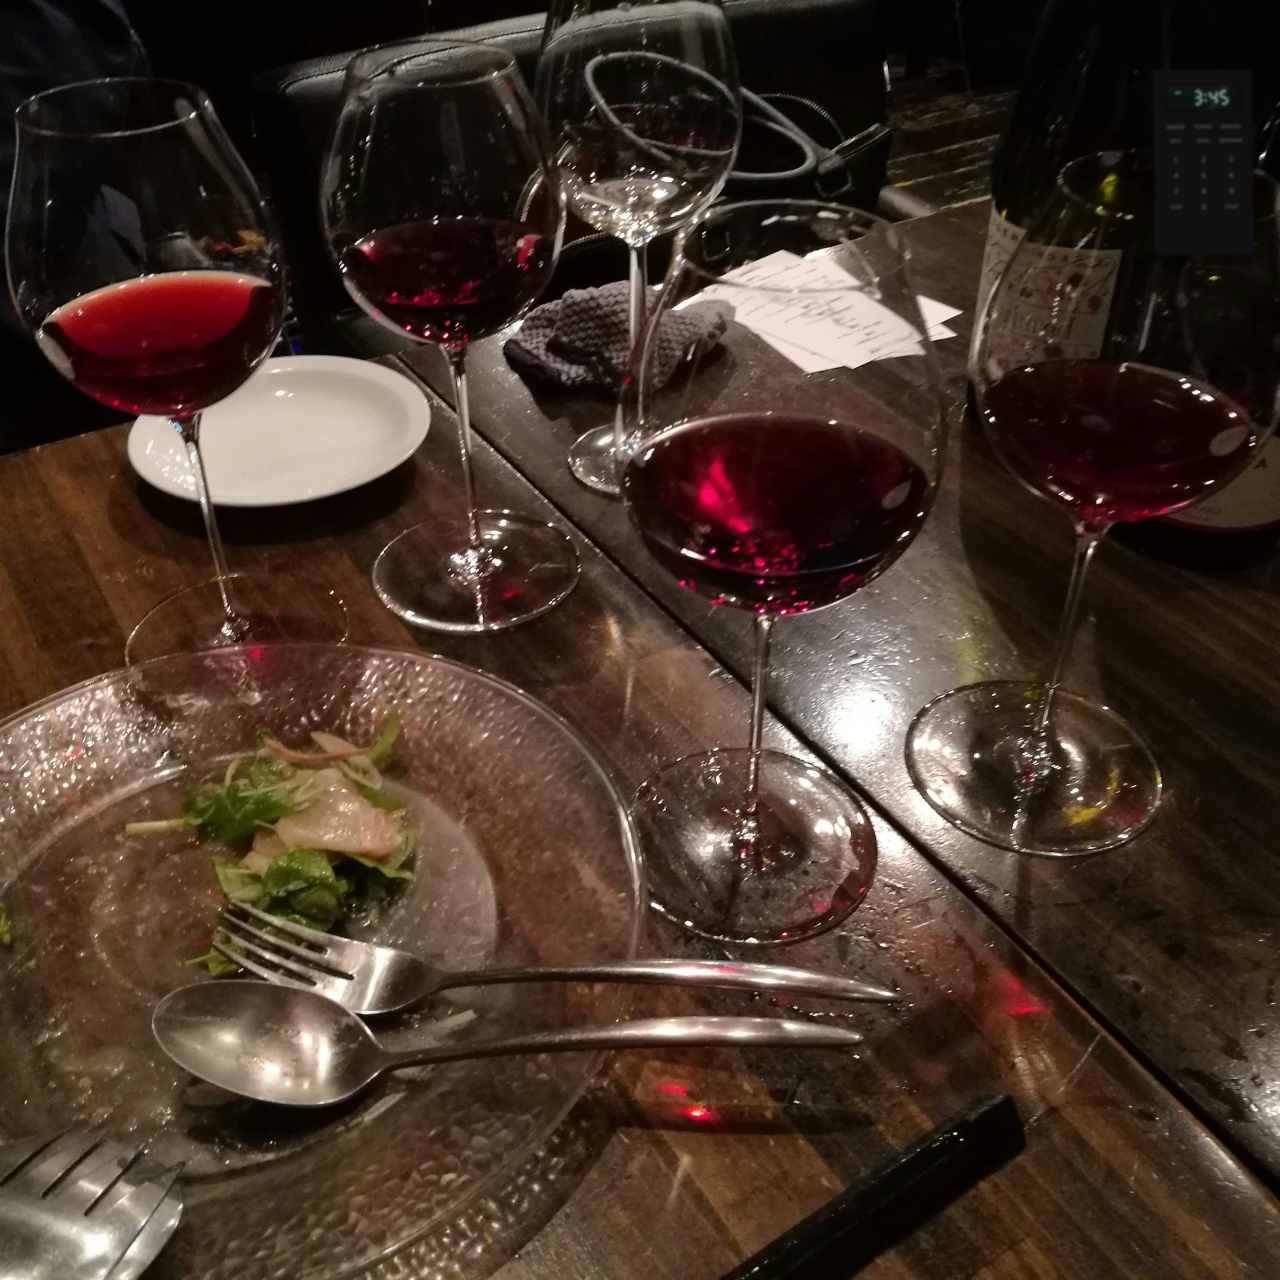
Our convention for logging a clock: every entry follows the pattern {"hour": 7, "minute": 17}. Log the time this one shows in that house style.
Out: {"hour": 3, "minute": 45}
